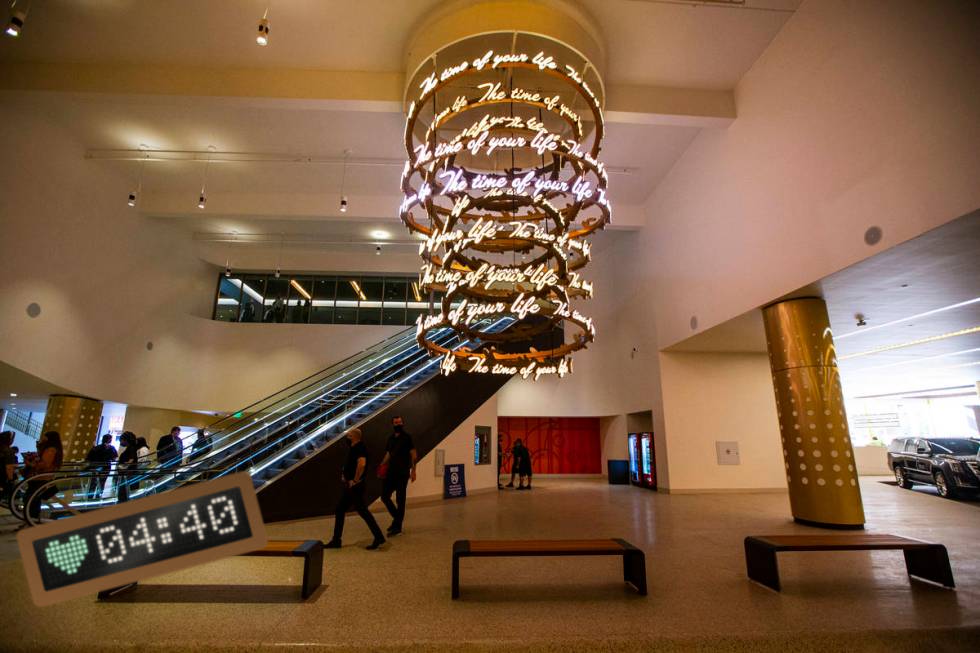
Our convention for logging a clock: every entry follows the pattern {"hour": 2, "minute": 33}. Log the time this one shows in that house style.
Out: {"hour": 4, "minute": 40}
